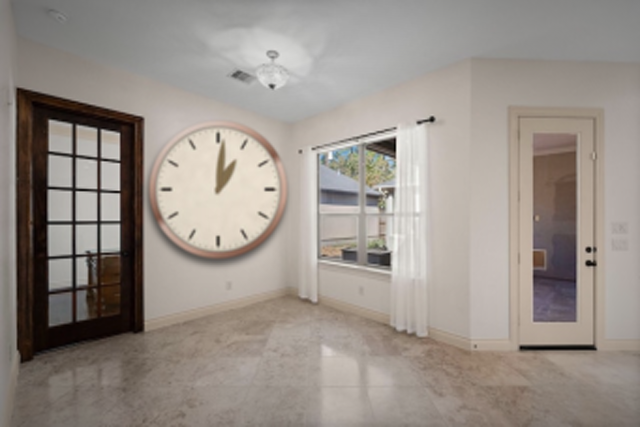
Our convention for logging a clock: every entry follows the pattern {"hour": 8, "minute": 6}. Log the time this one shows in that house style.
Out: {"hour": 1, "minute": 1}
